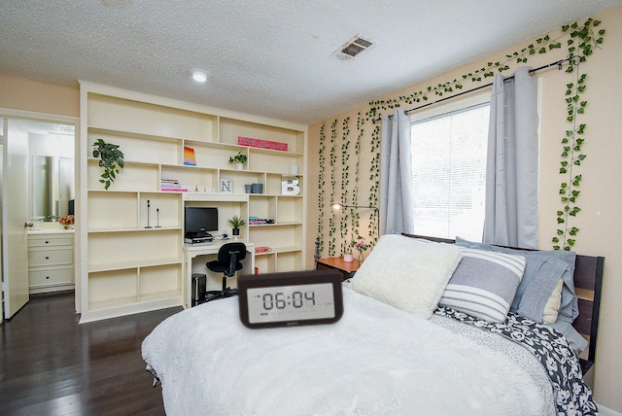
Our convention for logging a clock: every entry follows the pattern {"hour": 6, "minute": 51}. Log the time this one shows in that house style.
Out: {"hour": 6, "minute": 4}
